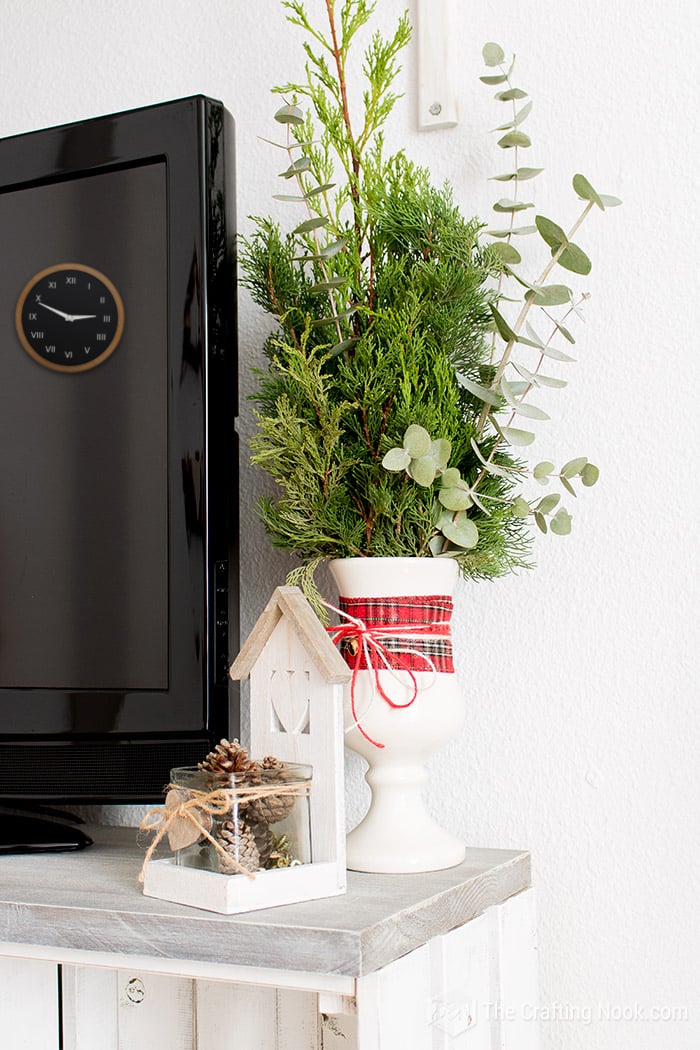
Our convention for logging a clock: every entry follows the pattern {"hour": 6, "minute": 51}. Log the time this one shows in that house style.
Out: {"hour": 2, "minute": 49}
